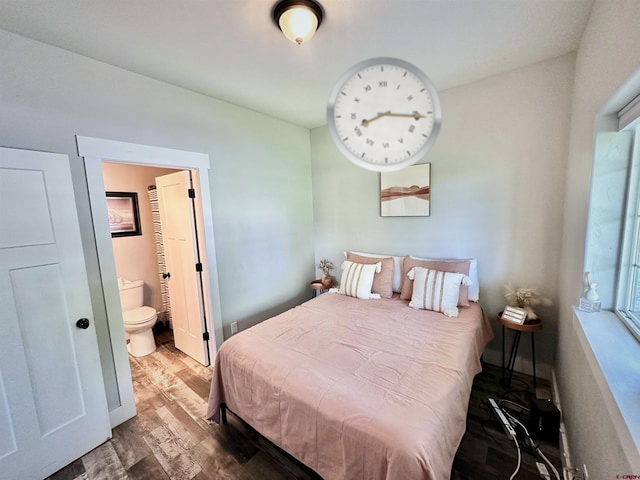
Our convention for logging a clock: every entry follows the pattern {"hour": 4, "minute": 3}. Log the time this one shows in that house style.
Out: {"hour": 8, "minute": 16}
